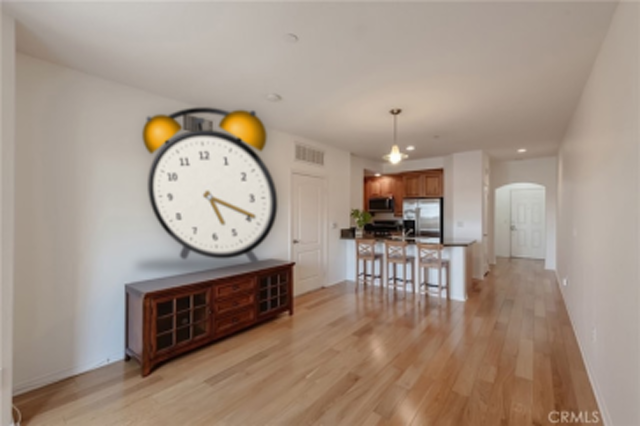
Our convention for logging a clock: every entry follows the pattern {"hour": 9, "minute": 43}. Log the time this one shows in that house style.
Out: {"hour": 5, "minute": 19}
